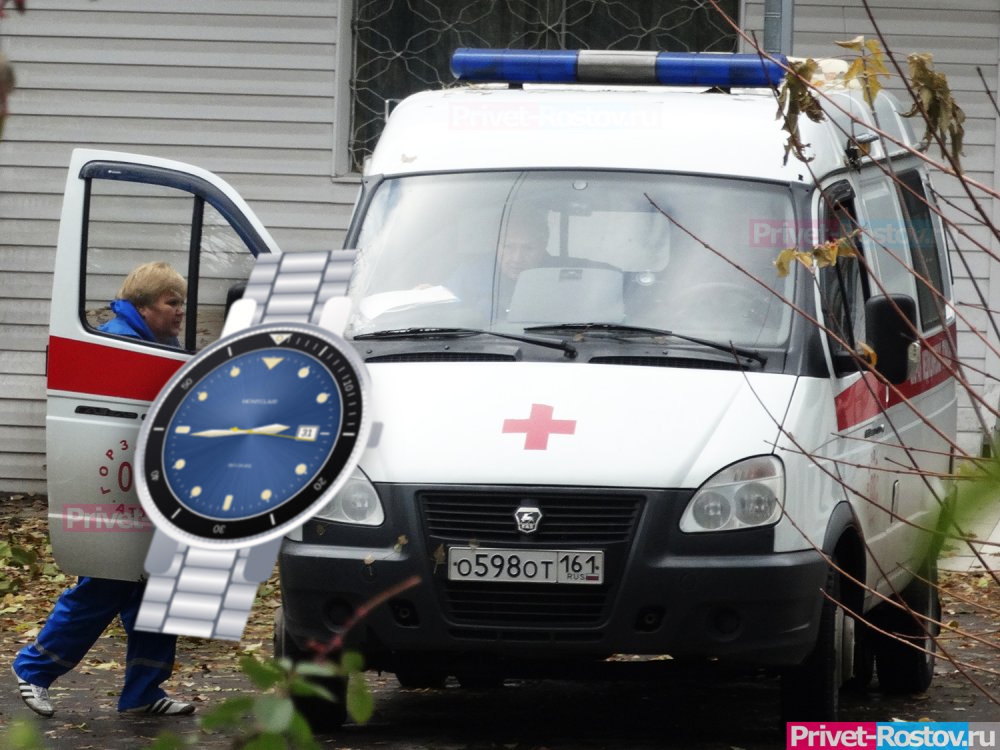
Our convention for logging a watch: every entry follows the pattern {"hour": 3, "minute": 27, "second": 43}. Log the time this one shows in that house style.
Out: {"hour": 2, "minute": 44, "second": 16}
